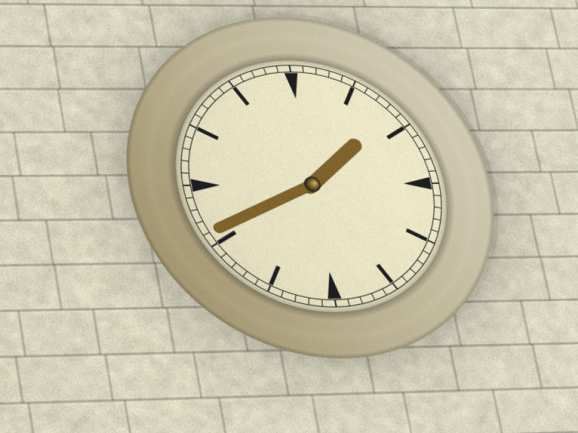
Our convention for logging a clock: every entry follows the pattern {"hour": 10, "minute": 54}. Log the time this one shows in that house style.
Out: {"hour": 1, "minute": 41}
